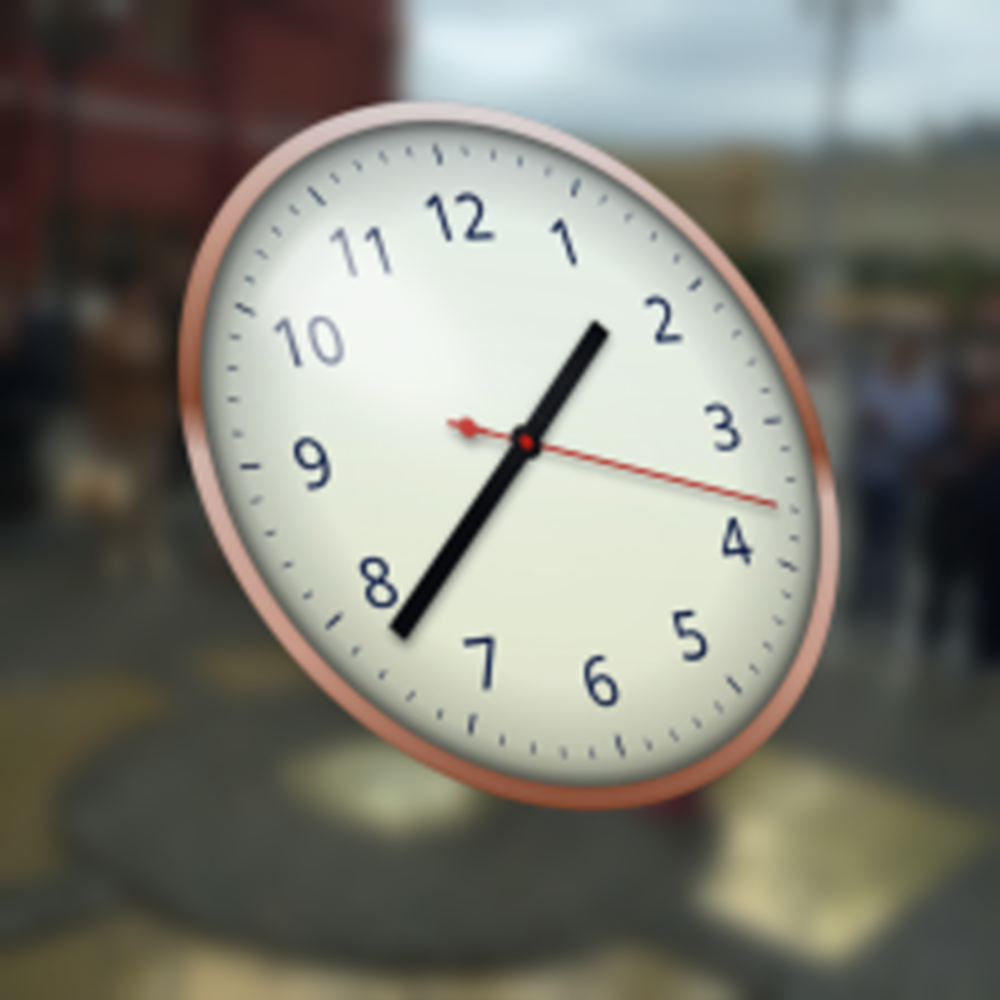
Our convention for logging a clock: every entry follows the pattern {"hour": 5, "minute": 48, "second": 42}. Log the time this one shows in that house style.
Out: {"hour": 1, "minute": 38, "second": 18}
